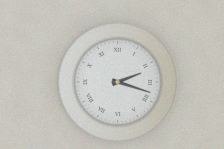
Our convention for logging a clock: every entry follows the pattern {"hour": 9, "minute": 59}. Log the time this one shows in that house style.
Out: {"hour": 2, "minute": 18}
